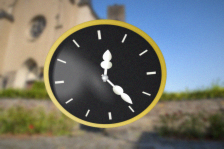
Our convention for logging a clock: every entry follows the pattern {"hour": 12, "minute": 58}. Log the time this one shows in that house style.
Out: {"hour": 12, "minute": 24}
